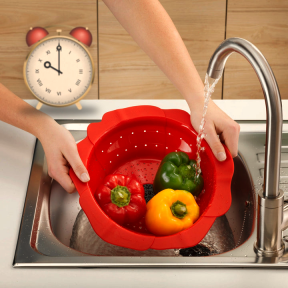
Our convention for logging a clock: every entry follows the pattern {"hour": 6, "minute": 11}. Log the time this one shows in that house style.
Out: {"hour": 10, "minute": 0}
